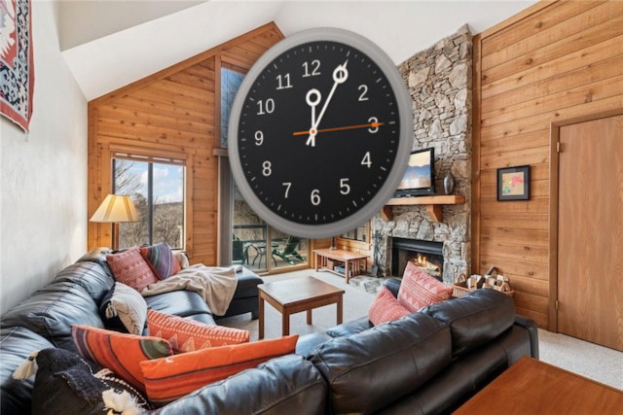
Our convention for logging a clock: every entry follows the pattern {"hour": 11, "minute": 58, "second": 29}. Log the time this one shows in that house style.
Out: {"hour": 12, "minute": 5, "second": 15}
